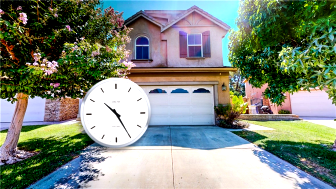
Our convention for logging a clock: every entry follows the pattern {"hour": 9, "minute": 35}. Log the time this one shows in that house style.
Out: {"hour": 10, "minute": 25}
